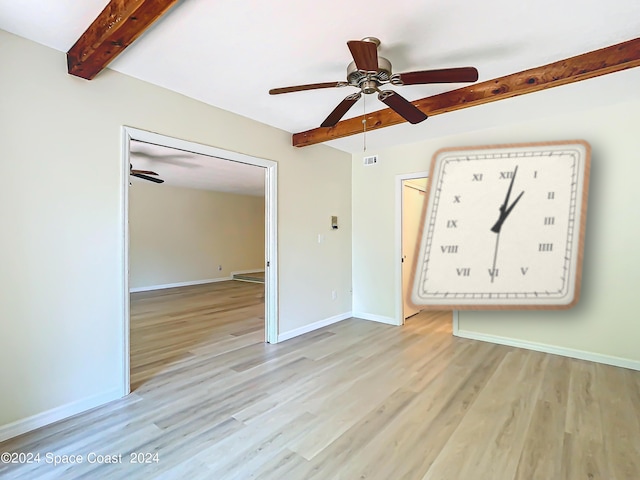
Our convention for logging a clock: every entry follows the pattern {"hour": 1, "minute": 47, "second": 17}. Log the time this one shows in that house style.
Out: {"hour": 1, "minute": 1, "second": 30}
